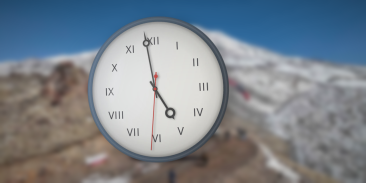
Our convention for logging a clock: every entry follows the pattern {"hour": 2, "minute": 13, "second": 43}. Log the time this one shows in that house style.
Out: {"hour": 4, "minute": 58, "second": 31}
